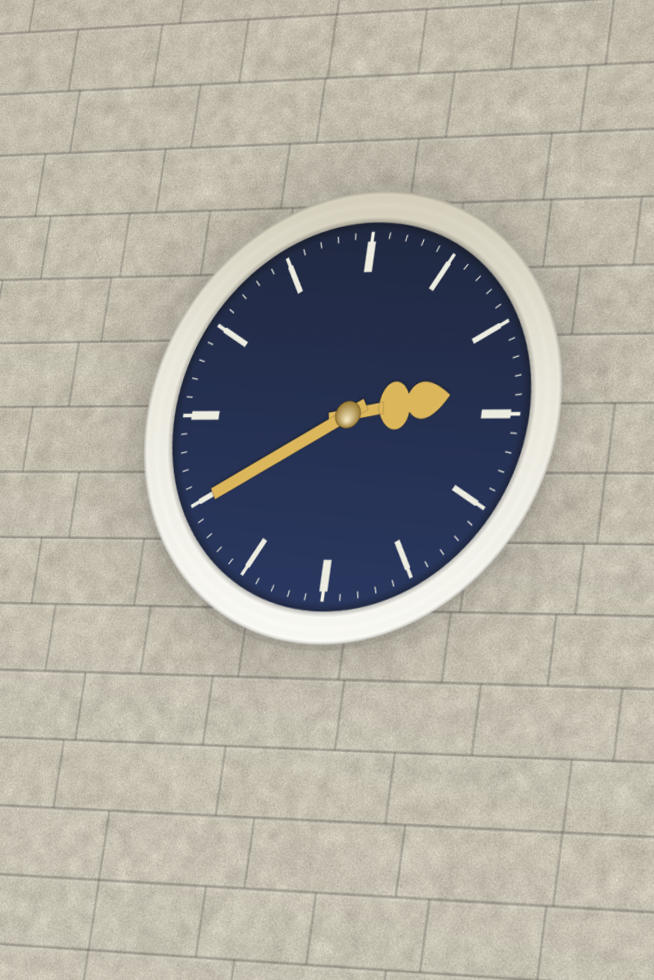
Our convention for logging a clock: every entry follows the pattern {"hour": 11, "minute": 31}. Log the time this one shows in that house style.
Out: {"hour": 2, "minute": 40}
